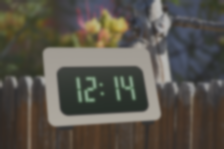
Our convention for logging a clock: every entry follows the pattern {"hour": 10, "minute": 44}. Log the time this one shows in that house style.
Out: {"hour": 12, "minute": 14}
